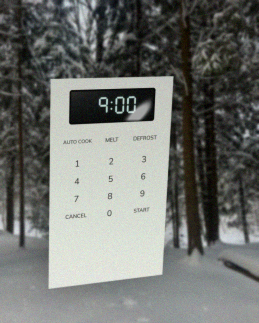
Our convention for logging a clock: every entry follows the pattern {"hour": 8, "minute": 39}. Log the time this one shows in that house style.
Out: {"hour": 9, "minute": 0}
